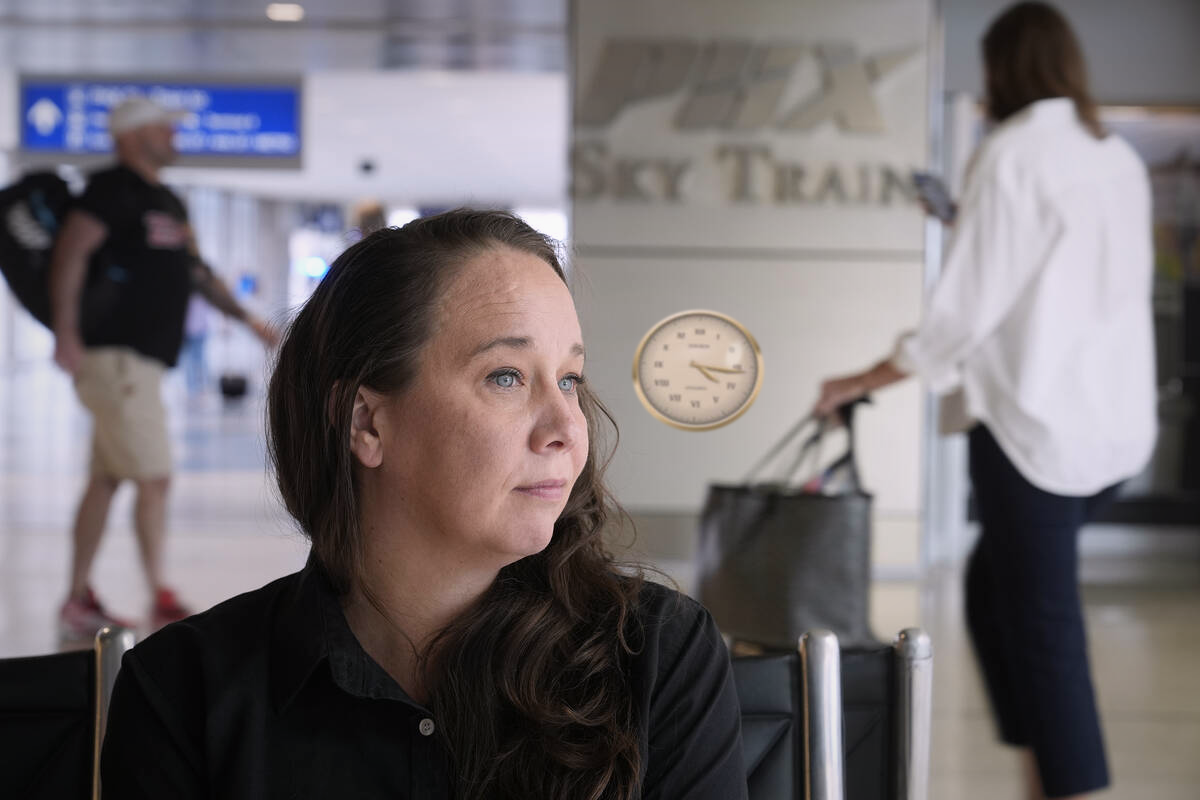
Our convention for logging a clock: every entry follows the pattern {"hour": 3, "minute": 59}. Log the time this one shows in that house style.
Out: {"hour": 4, "minute": 16}
